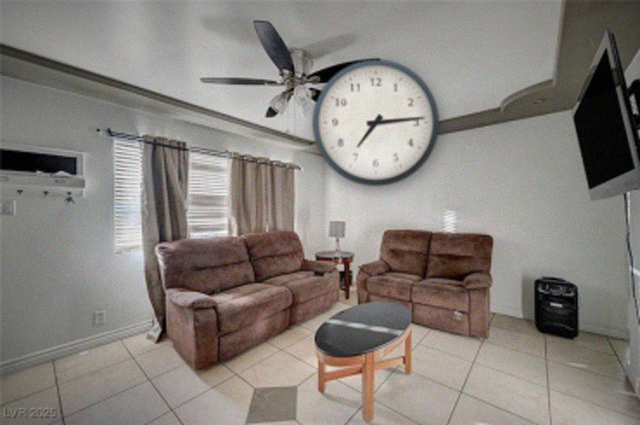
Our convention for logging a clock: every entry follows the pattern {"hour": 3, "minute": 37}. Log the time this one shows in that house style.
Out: {"hour": 7, "minute": 14}
